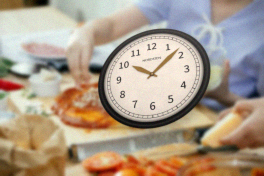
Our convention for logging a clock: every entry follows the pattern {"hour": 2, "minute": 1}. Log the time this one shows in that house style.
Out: {"hour": 10, "minute": 8}
